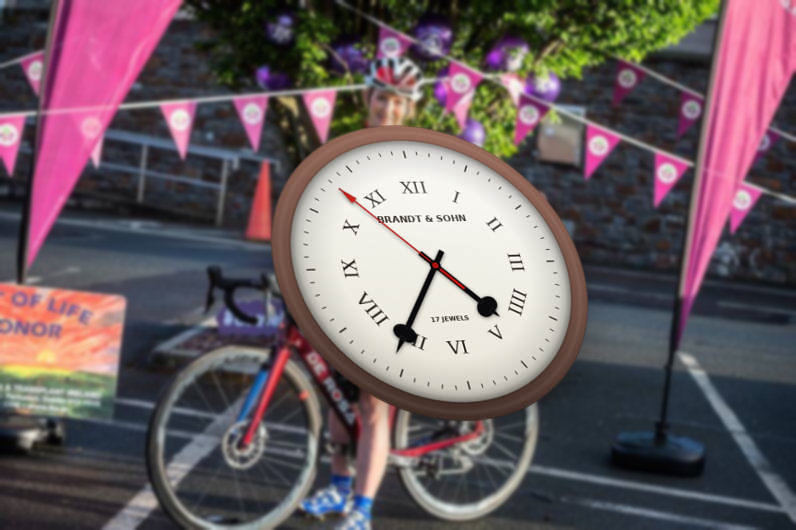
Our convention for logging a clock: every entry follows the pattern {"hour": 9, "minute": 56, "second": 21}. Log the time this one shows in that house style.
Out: {"hour": 4, "minute": 35, "second": 53}
